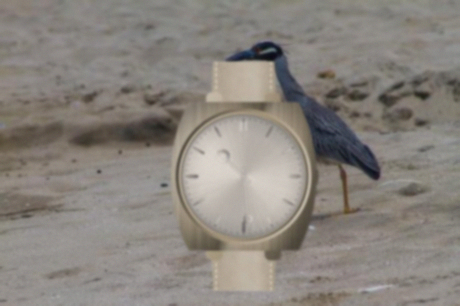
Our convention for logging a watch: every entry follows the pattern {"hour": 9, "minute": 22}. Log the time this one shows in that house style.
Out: {"hour": 10, "minute": 29}
